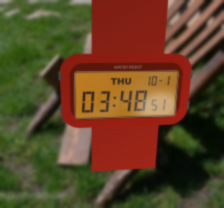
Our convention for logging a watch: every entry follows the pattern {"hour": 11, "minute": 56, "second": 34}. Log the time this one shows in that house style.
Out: {"hour": 3, "minute": 48, "second": 51}
